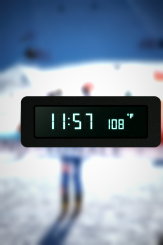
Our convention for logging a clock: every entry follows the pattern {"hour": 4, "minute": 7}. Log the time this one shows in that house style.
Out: {"hour": 11, "minute": 57}
